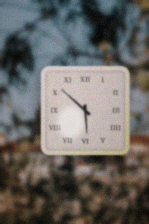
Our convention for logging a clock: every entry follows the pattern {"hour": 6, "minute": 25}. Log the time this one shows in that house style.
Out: {"hour": 5, "minute": 52}
